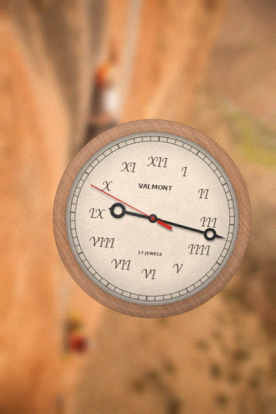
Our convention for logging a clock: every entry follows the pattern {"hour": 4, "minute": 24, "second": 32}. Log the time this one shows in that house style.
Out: {"hour": 9, "minute": 16, "second": 49}
